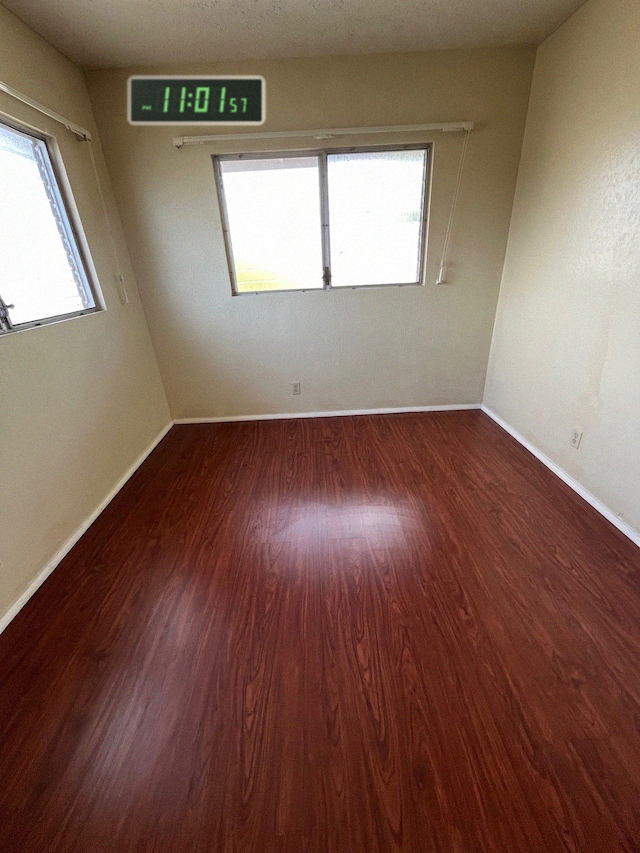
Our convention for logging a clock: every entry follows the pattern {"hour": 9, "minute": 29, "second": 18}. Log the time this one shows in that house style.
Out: {"hour": 11, "minute": 1, "second": 57}
